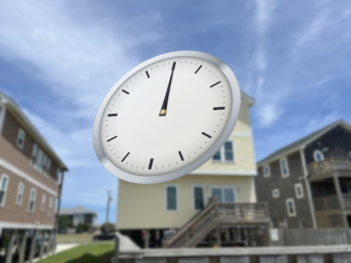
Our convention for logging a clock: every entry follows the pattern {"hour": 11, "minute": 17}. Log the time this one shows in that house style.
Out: {"hour": 12, "minute": 0}
